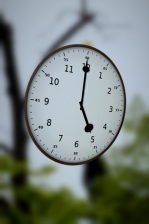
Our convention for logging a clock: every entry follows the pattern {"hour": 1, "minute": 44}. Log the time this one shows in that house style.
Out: {"hour": 5, "minute": 0}
